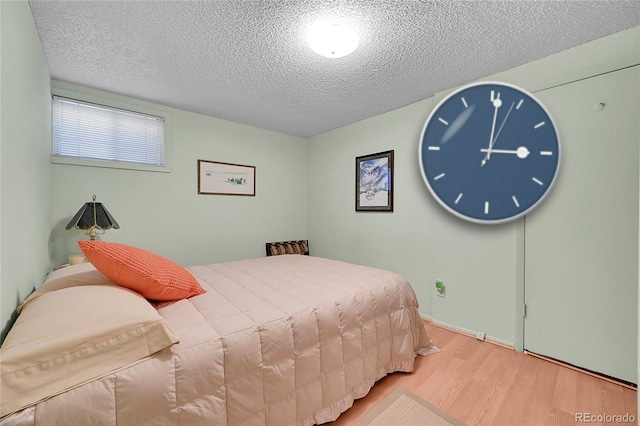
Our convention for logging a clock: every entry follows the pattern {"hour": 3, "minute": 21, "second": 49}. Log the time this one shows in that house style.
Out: {"hour": 3, "minute": 1, "second": 4}
